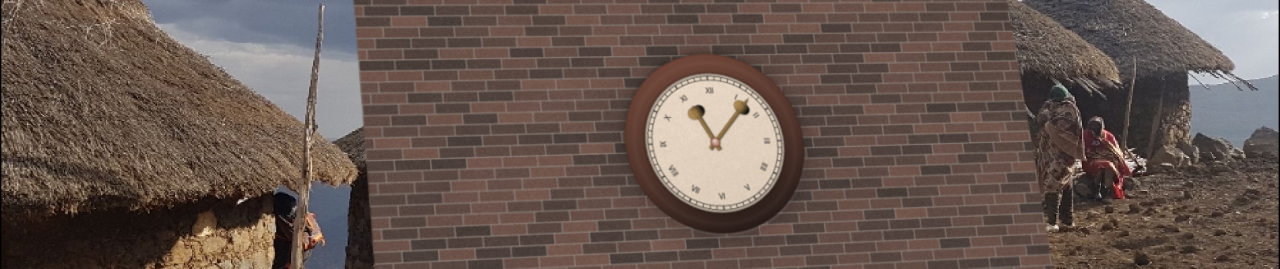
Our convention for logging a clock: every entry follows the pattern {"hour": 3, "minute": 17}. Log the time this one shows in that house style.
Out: {"hour": 11, "minute": 7}
